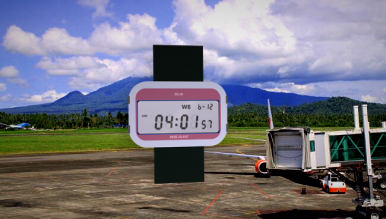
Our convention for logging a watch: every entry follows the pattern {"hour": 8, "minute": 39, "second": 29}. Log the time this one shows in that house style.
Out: {"hour": 4, "minute": 1, "second": 57}
